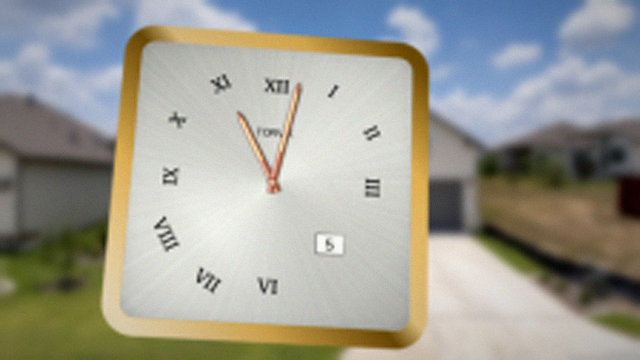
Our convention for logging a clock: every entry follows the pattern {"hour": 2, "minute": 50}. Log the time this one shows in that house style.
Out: {"hour": 11, "minute": 2}
